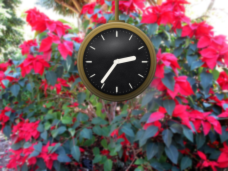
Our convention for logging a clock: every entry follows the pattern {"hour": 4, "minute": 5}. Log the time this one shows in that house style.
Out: {"hour": 2, "minute": 36}
